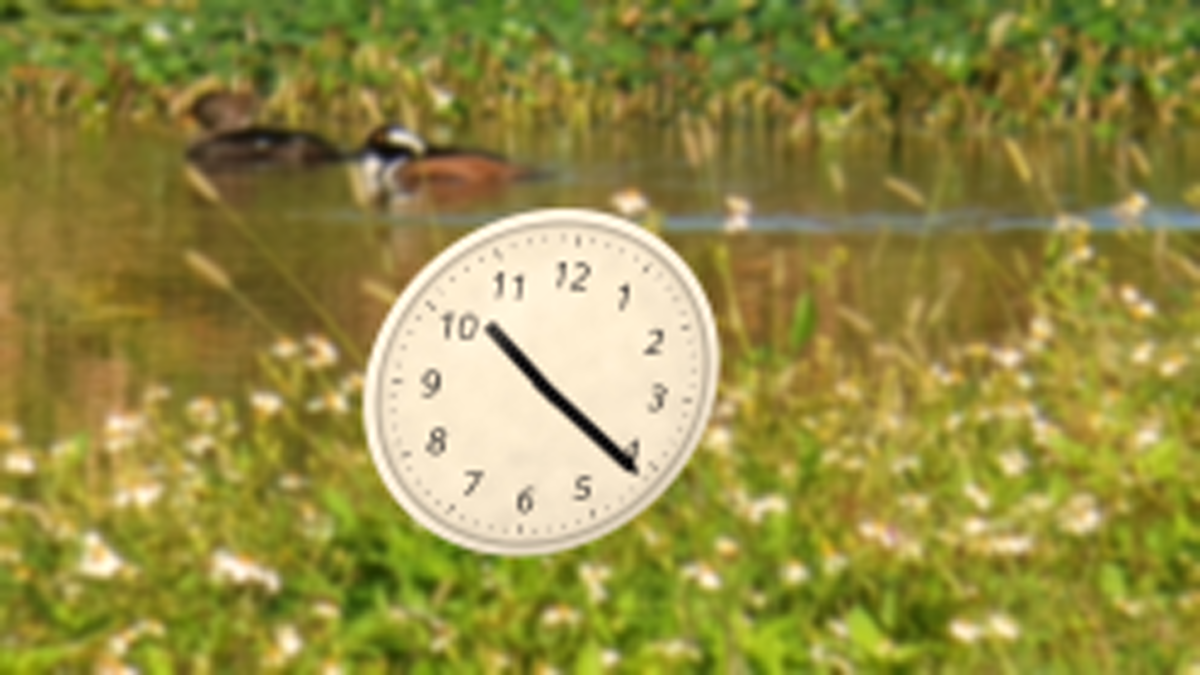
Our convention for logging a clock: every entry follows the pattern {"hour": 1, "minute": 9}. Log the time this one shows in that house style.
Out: {"hour": 10, "minute": 21}
